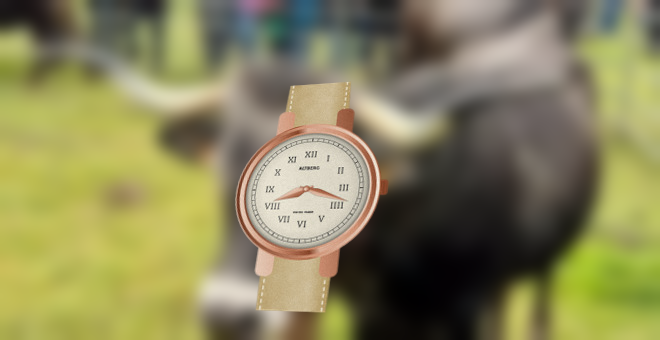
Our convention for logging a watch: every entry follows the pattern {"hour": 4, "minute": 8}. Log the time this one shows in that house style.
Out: {"hour": 8, "minute": 18}
